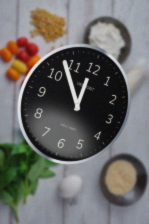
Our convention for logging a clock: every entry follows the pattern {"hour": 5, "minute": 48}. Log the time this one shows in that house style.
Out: {"hour": 11, "minute": 53}
